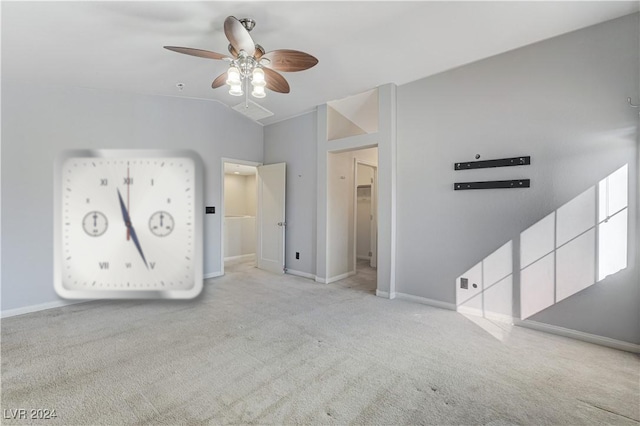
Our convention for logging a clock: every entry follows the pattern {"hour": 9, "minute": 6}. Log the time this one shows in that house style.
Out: {"hour": 11, "minute": 26}
